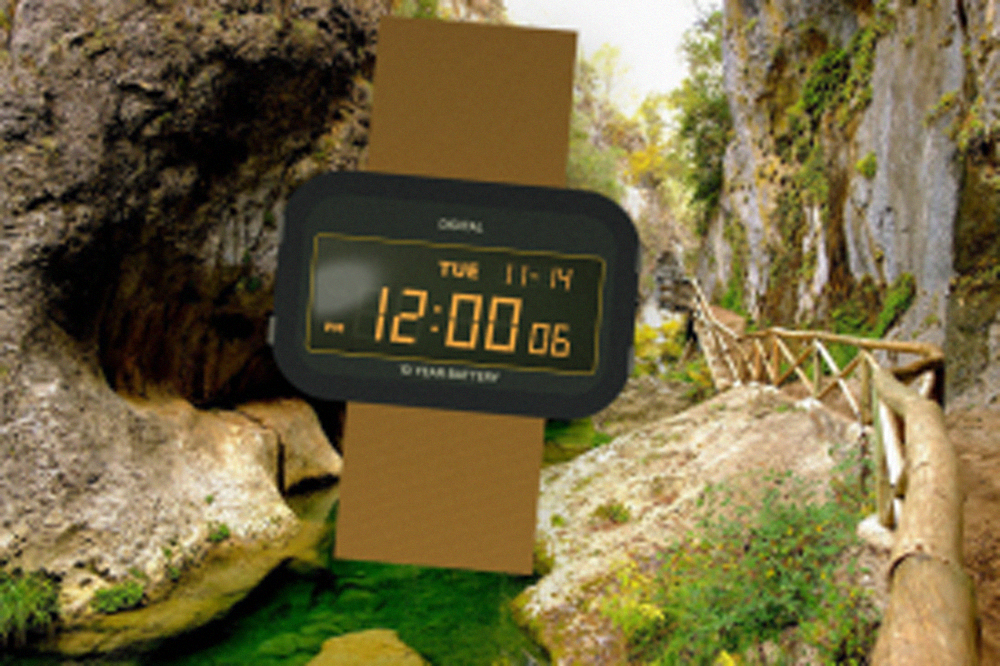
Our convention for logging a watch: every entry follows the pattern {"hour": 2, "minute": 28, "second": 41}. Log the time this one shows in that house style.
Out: {"hour": 12, "minute": 0, "second": 6}
